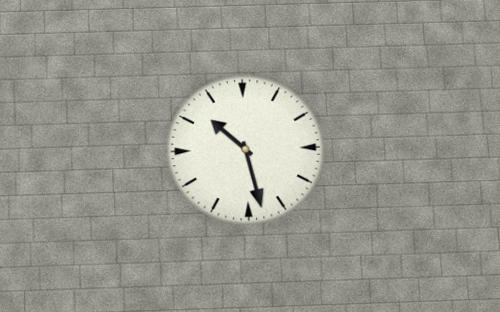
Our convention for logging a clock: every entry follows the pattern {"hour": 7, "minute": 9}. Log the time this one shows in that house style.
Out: {"hour": 10, "minute": 28}
